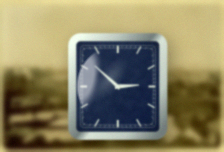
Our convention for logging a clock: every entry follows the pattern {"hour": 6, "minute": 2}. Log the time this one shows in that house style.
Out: {"hour": 2, "minute": 52}
